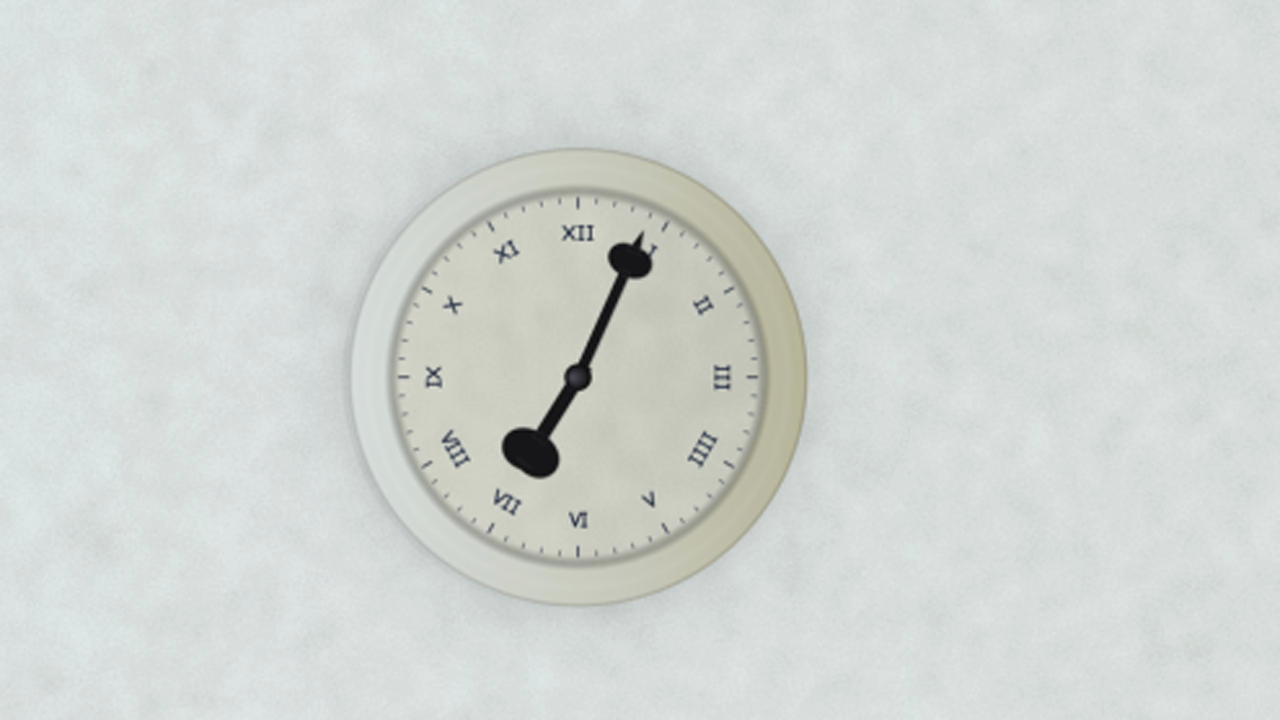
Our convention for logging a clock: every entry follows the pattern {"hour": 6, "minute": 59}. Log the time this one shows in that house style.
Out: {"hour": 7, "minute": 4}
